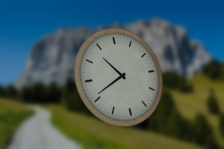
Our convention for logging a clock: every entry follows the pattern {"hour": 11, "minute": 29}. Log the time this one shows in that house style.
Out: {"hour": 10, "minute": 41}
